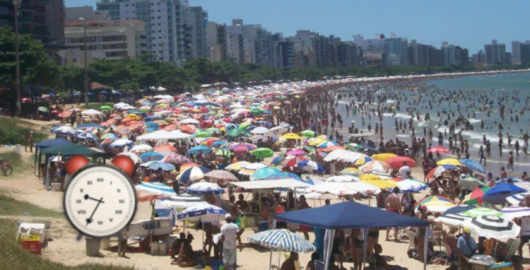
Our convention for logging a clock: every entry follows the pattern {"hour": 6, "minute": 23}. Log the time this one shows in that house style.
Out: {"hour": 9, "minute": 35}
